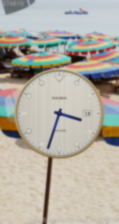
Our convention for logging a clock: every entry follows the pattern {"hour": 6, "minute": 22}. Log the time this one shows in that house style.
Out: {"hour": 3, "minute": 33}
